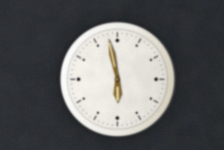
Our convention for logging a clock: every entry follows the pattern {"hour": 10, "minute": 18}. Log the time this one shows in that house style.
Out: {"hour": 5, "minute": 58}
